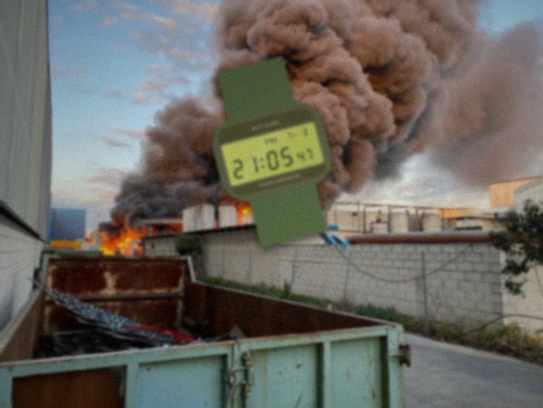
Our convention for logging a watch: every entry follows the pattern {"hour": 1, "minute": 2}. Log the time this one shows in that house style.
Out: {"hour": 21, "minute": 5}
